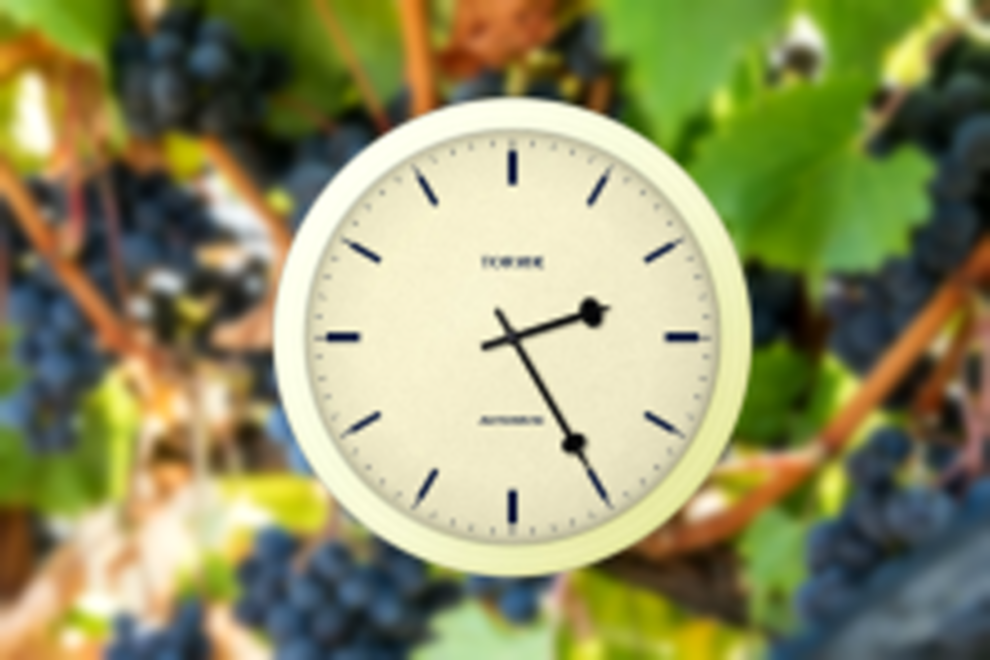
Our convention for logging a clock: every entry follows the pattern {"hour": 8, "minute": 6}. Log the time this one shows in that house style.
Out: {"hour": 2, "minute": 25}
